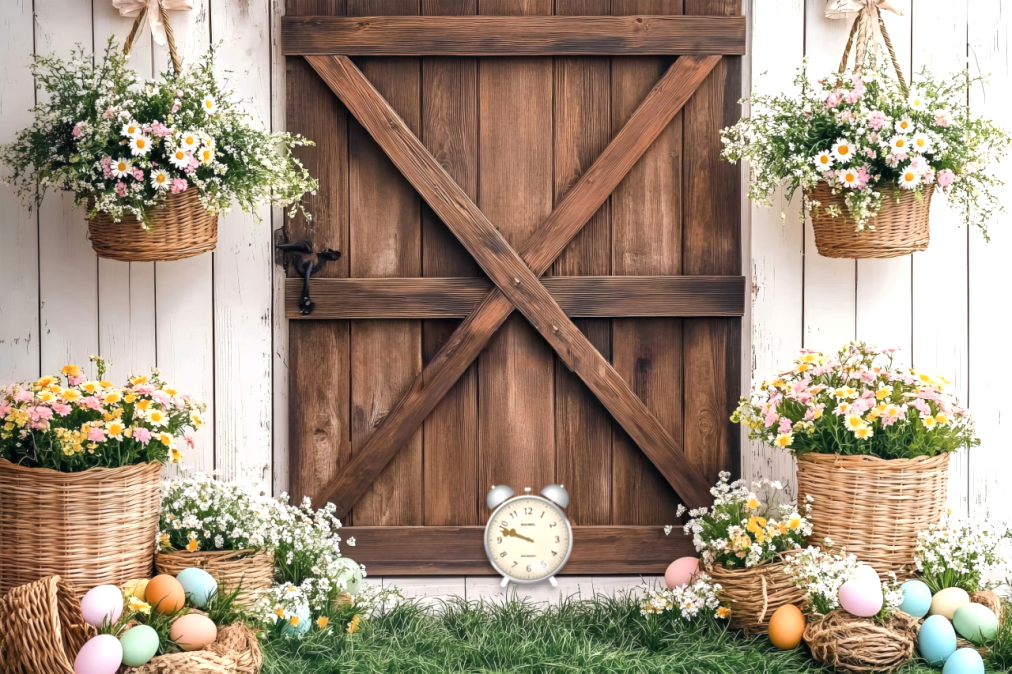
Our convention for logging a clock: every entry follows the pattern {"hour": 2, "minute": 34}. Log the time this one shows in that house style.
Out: {"hour": 9, "minute": 48}
